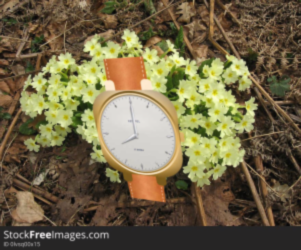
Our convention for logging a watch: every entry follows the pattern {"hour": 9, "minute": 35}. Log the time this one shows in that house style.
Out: {"hour": 8, "minute": 0}
